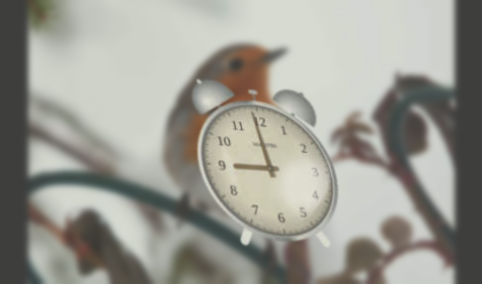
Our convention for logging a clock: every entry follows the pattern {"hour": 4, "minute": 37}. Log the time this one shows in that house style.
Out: {"hour": 8, "minute": 59}
